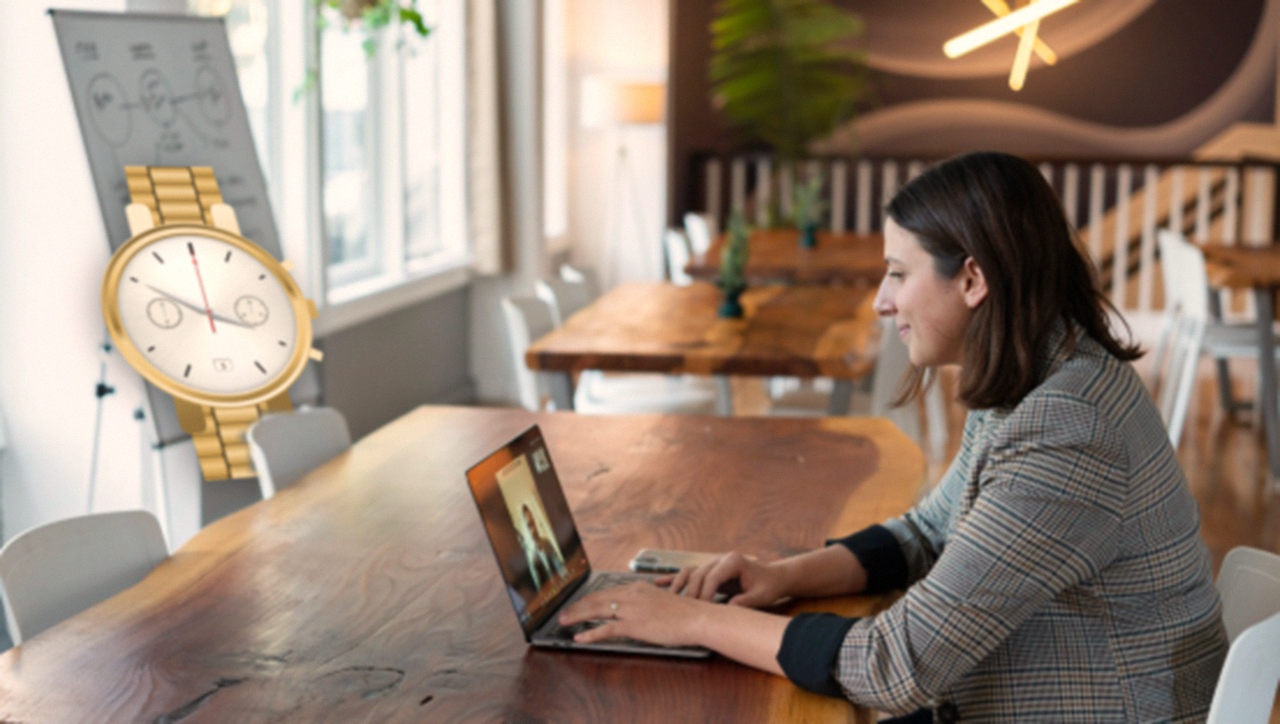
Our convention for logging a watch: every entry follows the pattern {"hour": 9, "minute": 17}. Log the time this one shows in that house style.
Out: {"hour": 3, "minute": 50}
